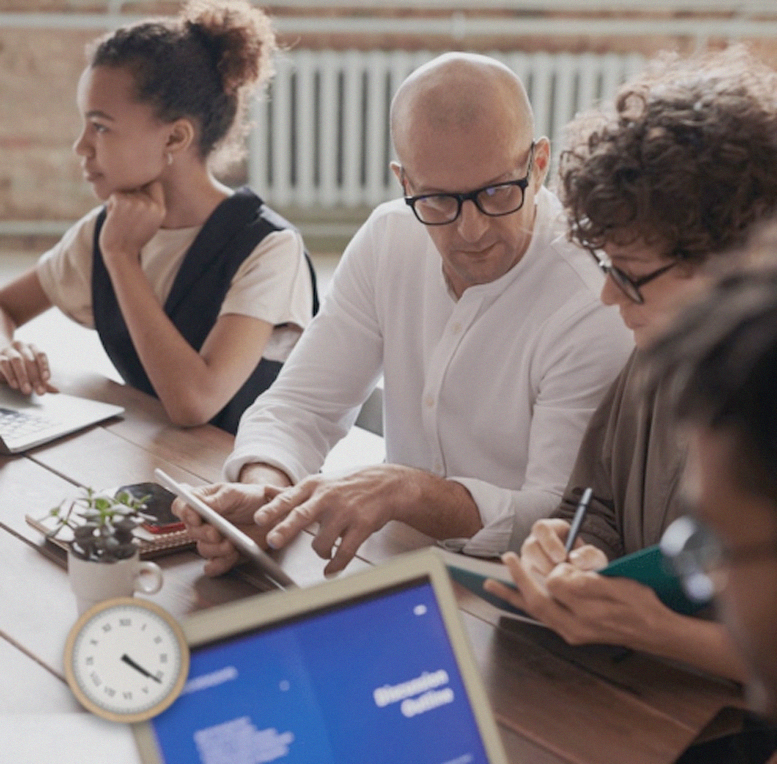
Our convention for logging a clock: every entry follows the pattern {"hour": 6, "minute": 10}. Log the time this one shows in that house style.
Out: {"hour": 4, "minute": 21}
